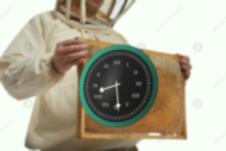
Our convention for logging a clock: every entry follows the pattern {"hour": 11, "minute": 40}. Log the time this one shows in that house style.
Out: {"hour": 8, "minute": 29}
